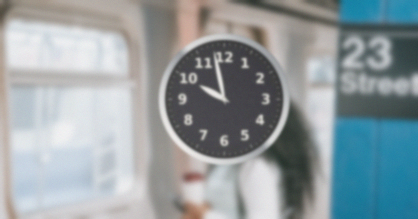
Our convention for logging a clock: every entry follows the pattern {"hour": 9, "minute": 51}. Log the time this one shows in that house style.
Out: {"hour": 9, "minute": 58}
